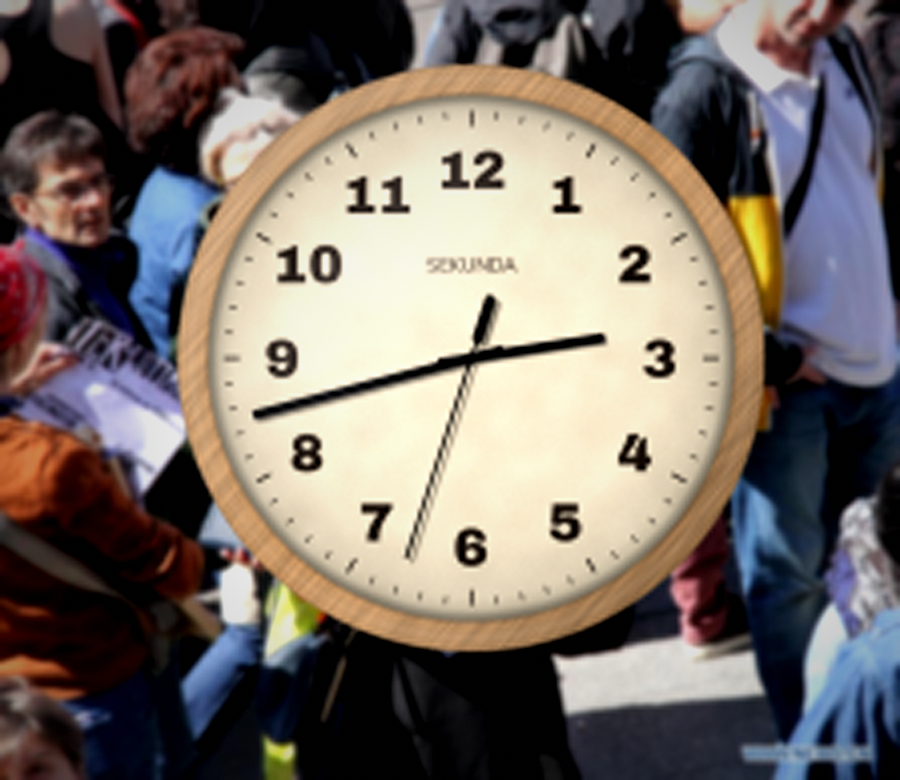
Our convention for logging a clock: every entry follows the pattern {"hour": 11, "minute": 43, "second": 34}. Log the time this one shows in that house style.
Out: {"hour": 2, "minute": 42, "second": 33}
